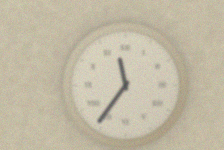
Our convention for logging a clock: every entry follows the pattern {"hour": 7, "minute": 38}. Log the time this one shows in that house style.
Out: {"hour": 11, "minute": 36}
